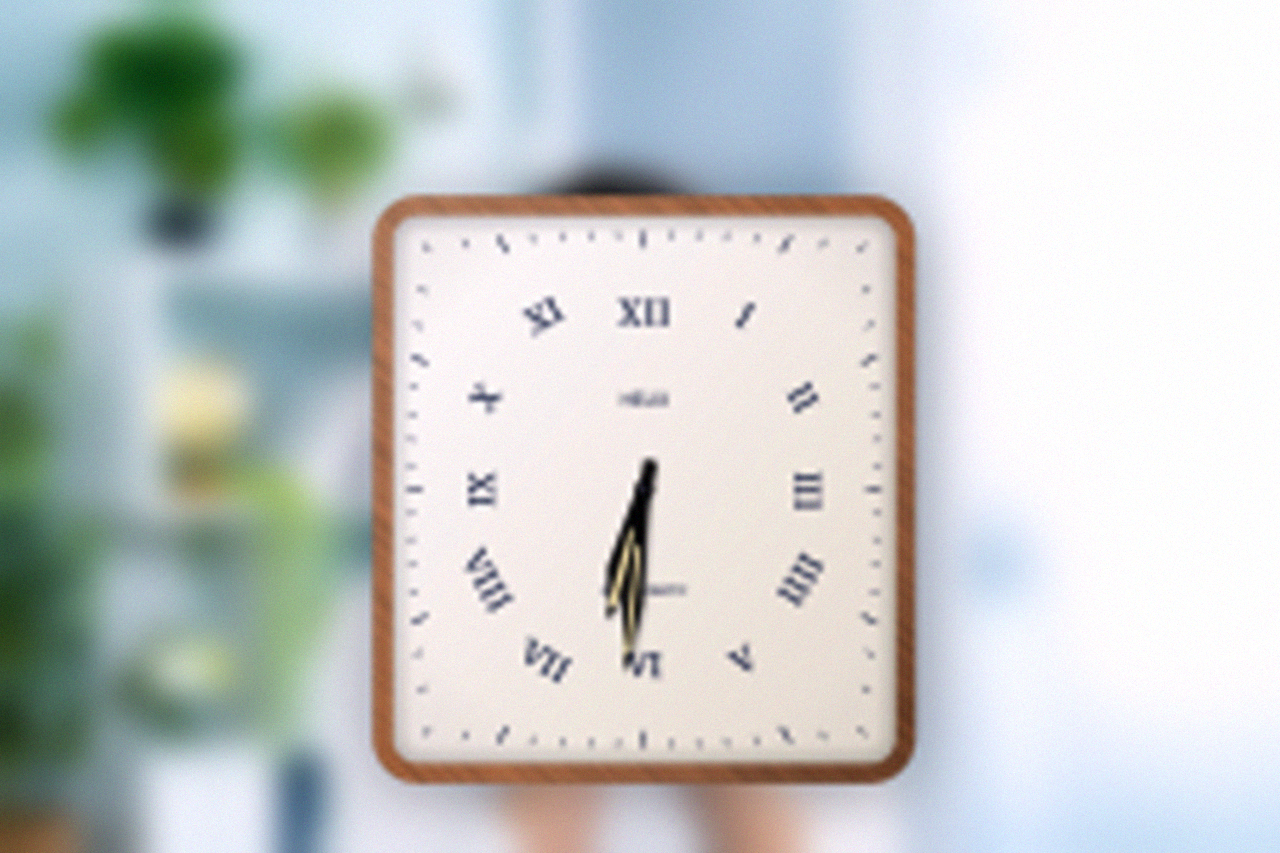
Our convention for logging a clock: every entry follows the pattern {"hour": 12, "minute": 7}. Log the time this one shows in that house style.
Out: {"hour": 6, "minute": 31}
